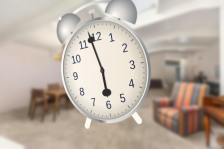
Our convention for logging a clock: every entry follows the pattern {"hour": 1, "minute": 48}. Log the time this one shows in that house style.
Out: {"hour": 5, "minute": 58}
